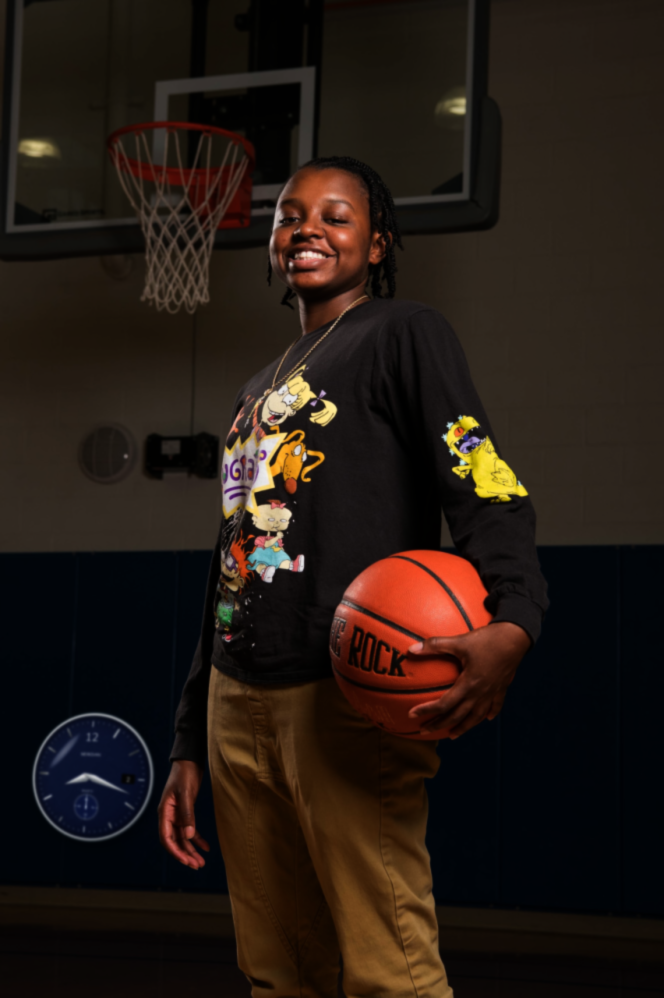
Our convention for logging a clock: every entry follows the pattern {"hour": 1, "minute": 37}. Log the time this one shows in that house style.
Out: {"hour": 8, "minute": 18}
